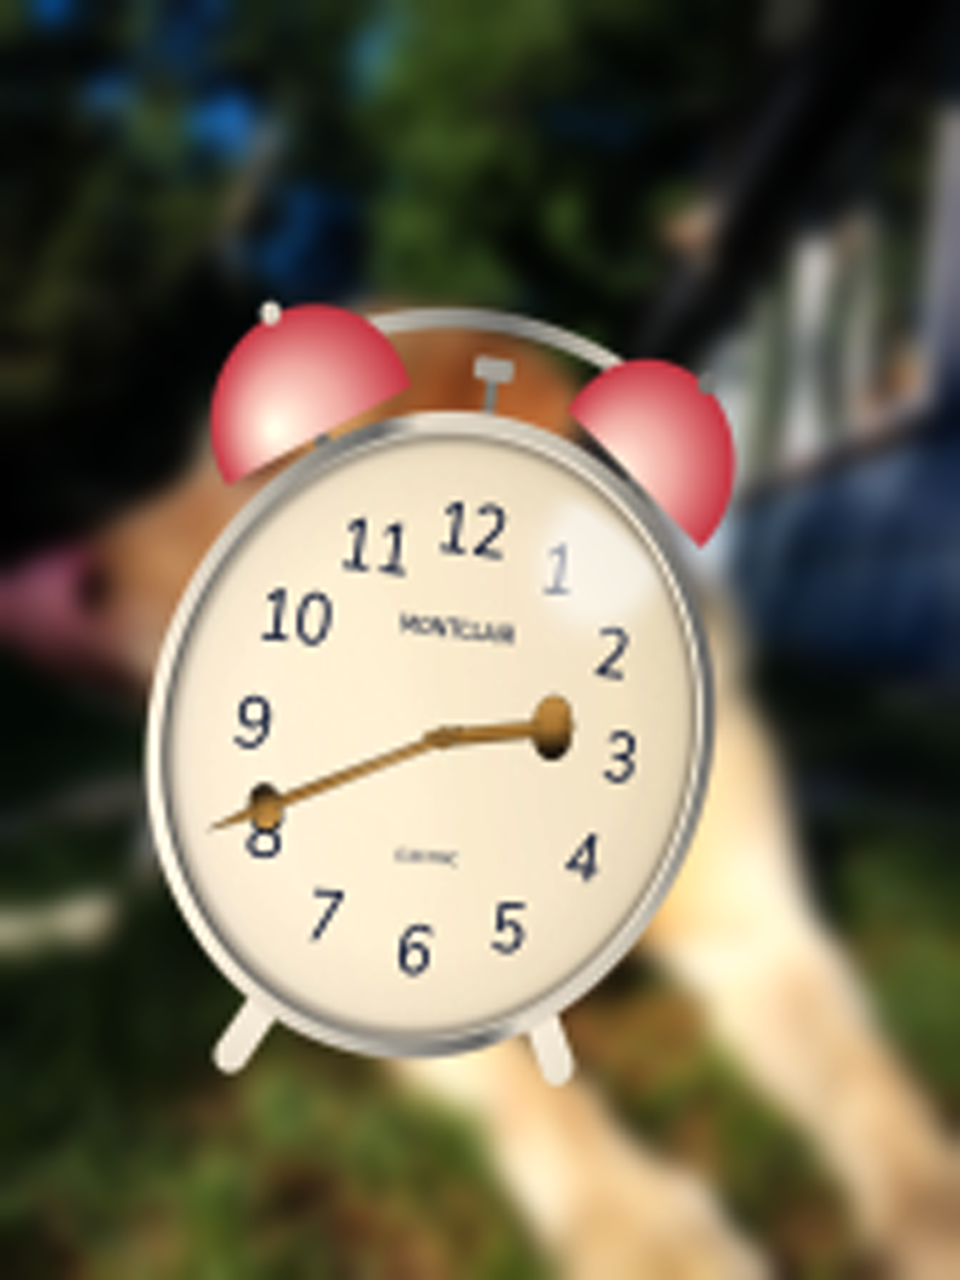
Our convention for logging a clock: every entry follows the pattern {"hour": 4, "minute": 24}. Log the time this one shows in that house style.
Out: {"hour": 2, "minute": 41}
